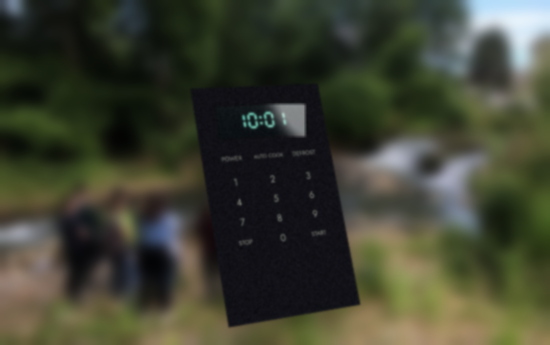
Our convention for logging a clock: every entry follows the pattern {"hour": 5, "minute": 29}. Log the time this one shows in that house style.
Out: {"hour": 10, "minute": 1}
